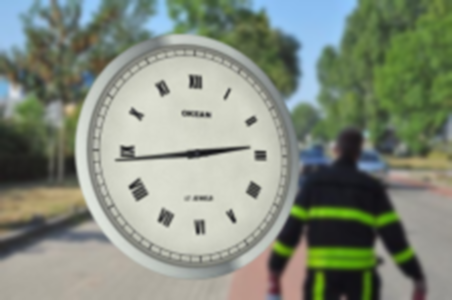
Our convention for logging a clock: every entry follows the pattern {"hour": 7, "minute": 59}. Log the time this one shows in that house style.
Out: {"hour": 2, "minute": 44}
